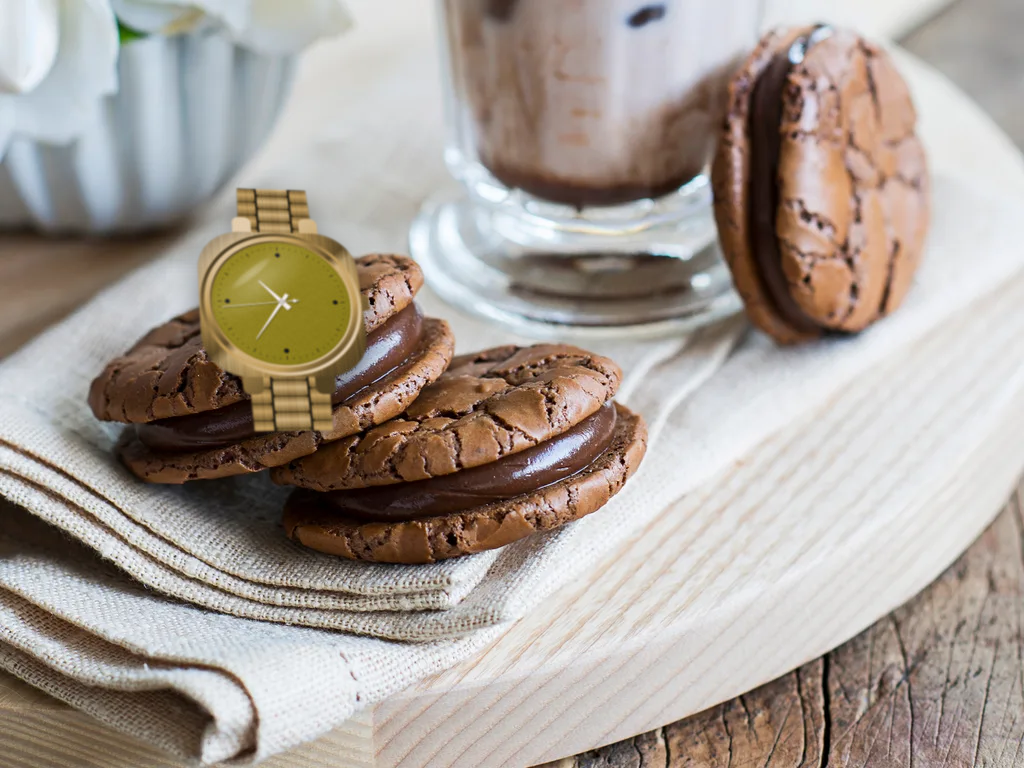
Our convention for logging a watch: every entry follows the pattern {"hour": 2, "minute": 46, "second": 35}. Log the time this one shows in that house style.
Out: {"hour": 10, "minute": 35, "second": 44}
